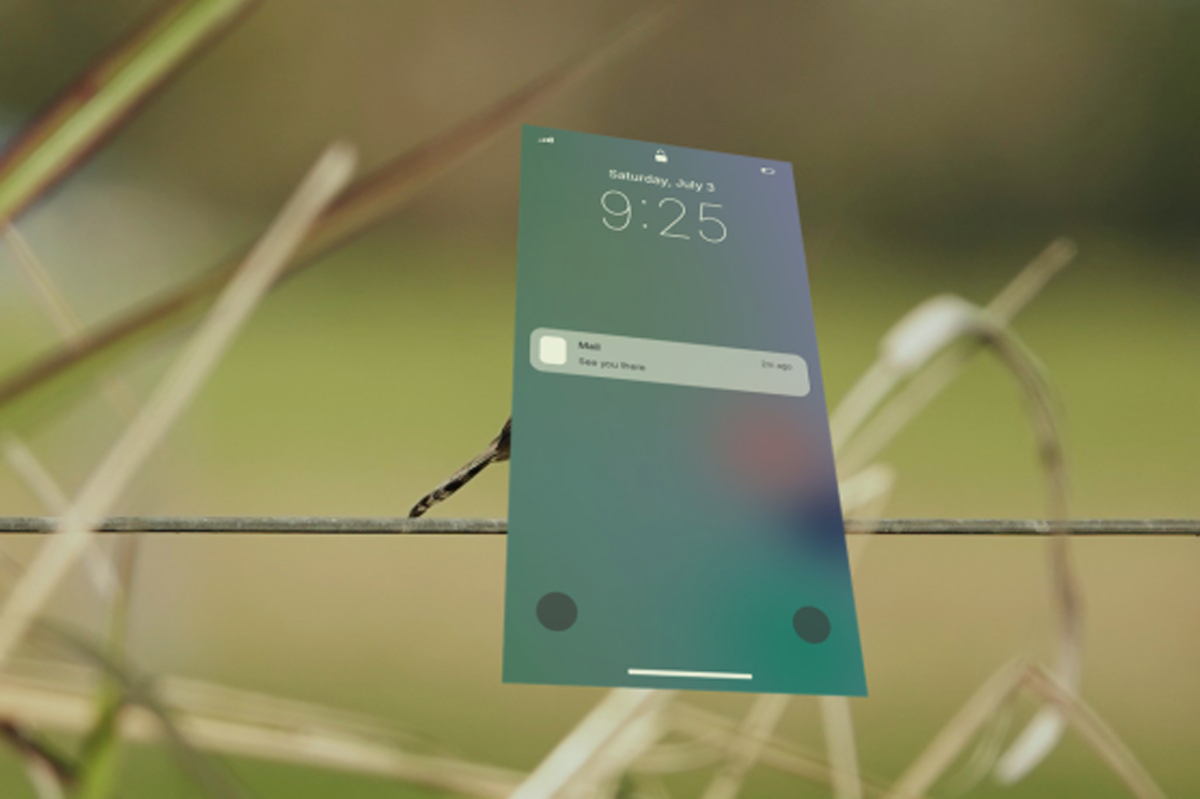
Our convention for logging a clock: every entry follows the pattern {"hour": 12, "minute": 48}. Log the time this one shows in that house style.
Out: {"hour": 9, "minute": 25}
